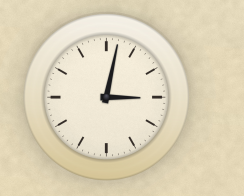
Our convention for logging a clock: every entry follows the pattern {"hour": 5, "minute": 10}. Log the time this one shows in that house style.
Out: {"hour": 3, "minute": 2}
